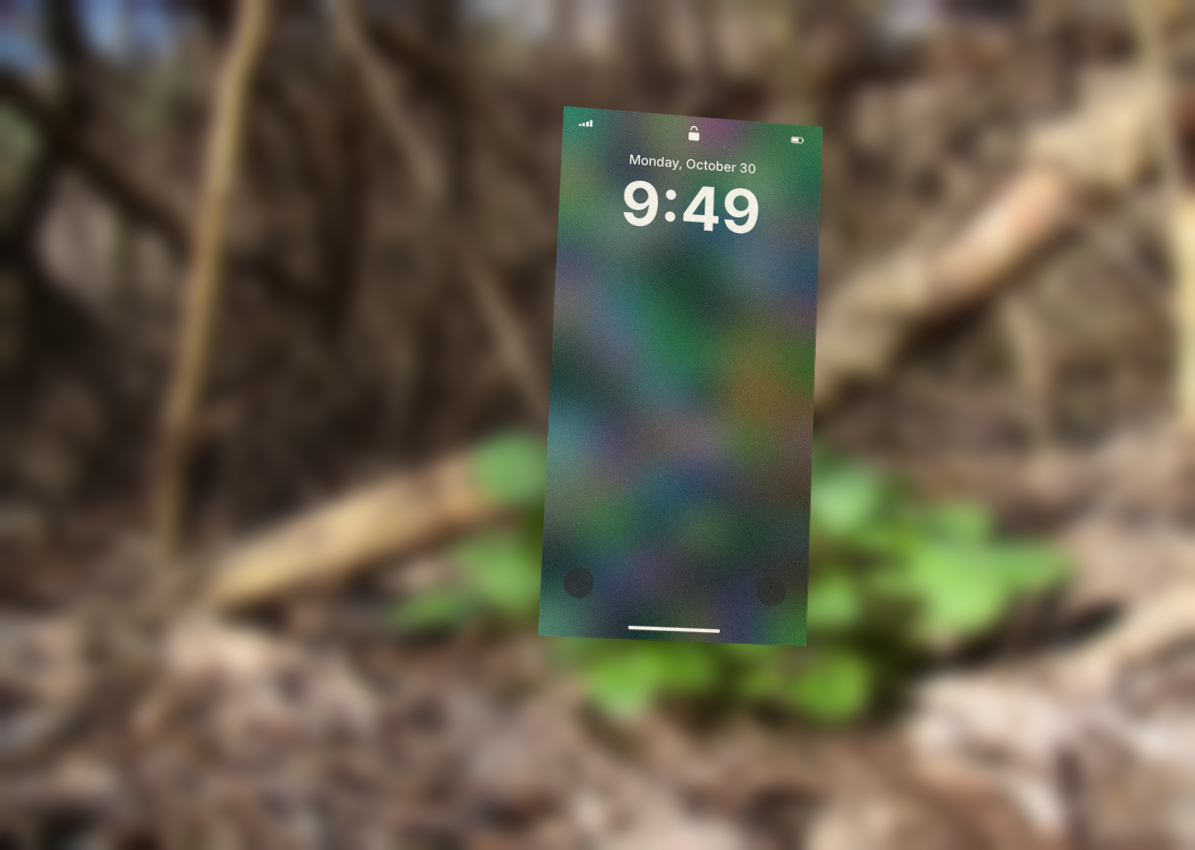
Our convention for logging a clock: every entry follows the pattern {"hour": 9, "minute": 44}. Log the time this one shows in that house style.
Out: {"hour": 9, "minute": 49}
